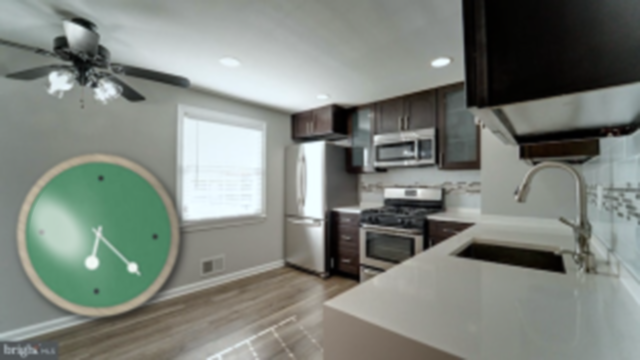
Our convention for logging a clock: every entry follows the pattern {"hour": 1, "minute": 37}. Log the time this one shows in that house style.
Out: {"hour": 6, "minute": 22}
